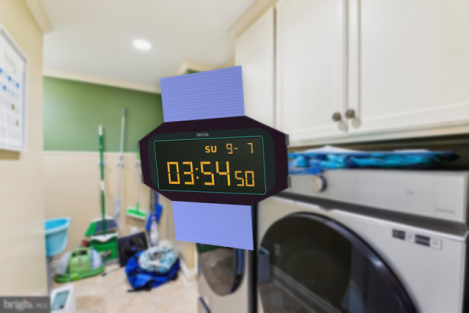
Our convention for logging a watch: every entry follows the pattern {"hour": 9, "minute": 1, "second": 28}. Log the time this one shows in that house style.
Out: {"hour": 3, "minute": 54, "second": 50}
